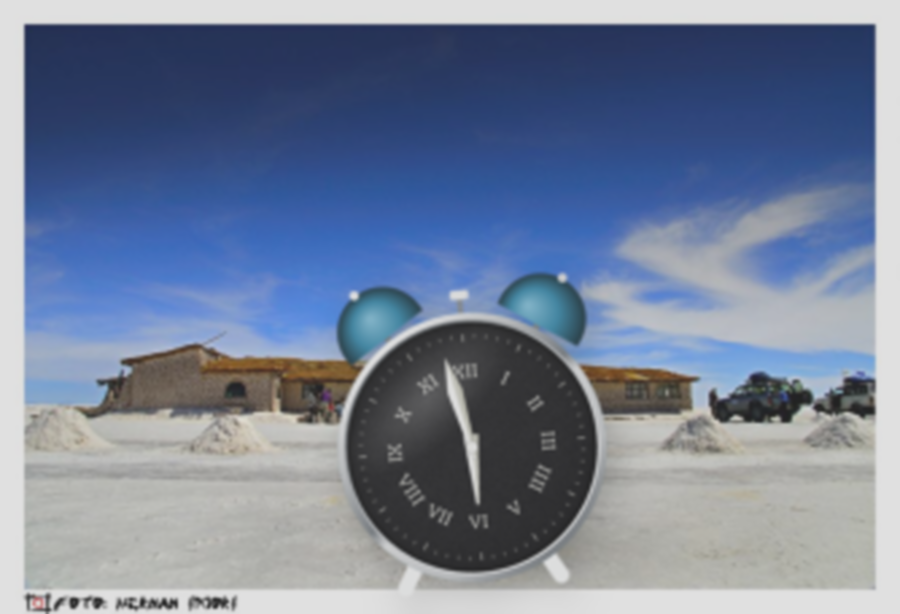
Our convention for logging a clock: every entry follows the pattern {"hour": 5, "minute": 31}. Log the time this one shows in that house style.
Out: {"hour": 5, "minute": 58}
